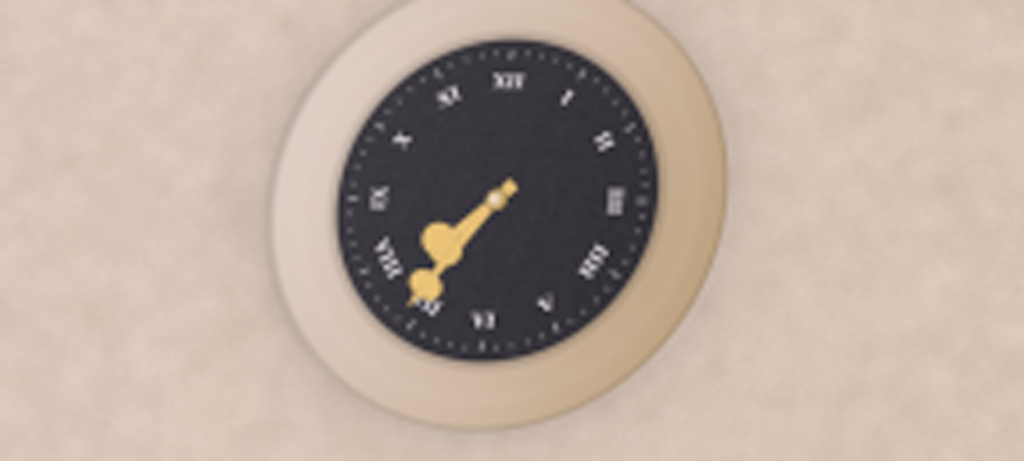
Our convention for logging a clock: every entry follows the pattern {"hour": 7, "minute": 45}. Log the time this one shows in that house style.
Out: {"hour": 7, "minute": 36}
